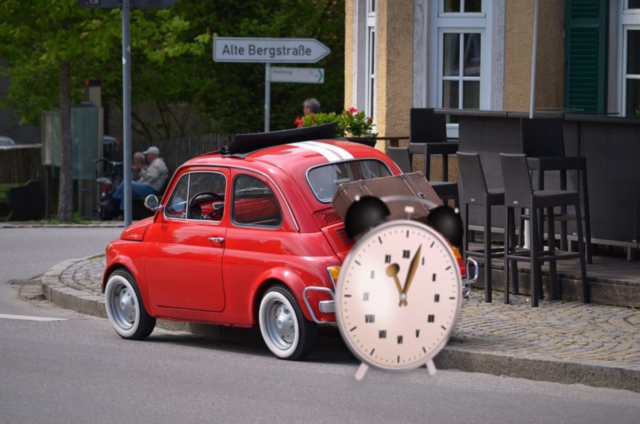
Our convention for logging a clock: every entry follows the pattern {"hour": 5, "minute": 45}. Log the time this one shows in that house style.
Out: {"hour": 11, "minute": 3}
